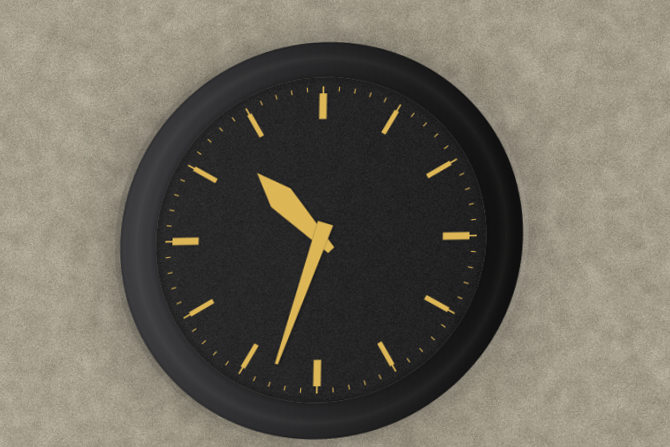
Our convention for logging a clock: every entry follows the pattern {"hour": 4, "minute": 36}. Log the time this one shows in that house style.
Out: {"hour": 10, "minute": 33}
